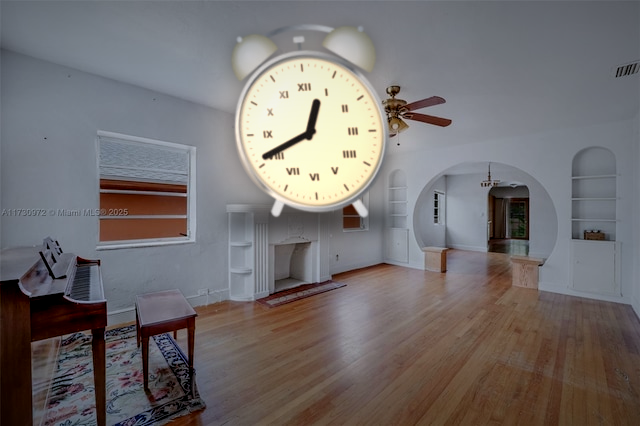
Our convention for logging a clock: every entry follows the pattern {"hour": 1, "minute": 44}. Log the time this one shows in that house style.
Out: {"hour": 12, "minute": 41}
